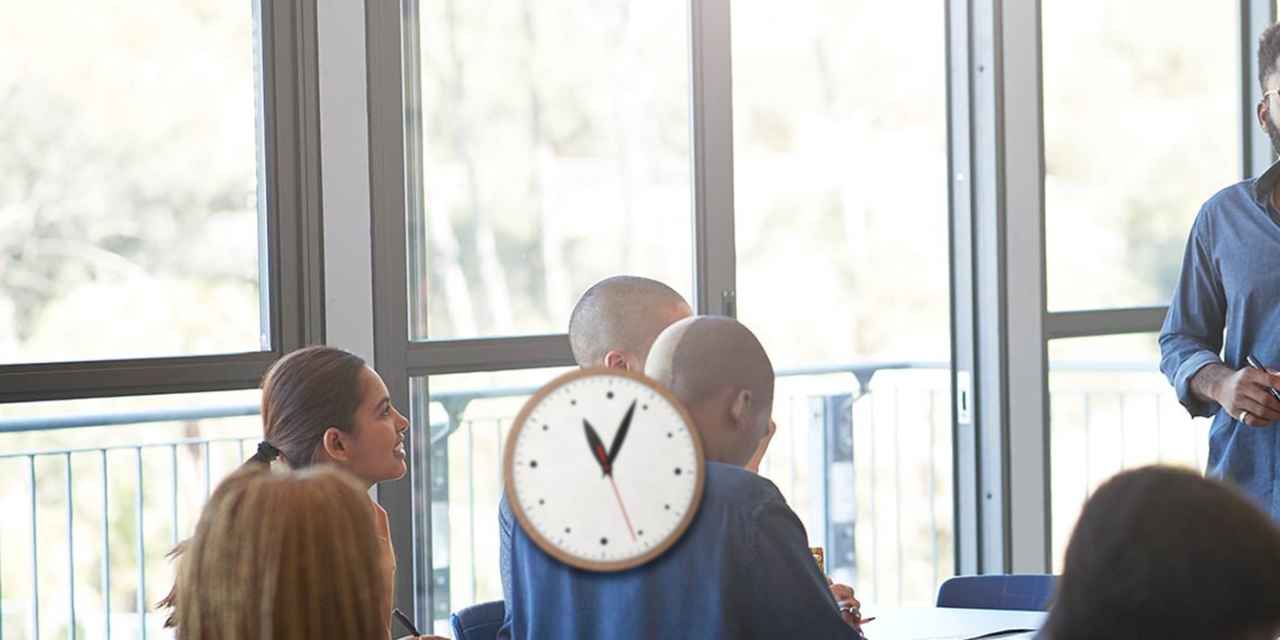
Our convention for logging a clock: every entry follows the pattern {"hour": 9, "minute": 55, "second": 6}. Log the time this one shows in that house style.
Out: {"hour": 11, "minute": 3, "second": 26}
